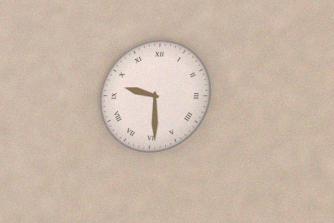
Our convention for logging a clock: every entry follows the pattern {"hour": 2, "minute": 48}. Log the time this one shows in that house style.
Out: {"hour": 9, "minute": 29}
